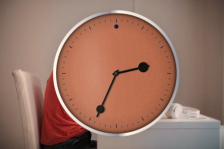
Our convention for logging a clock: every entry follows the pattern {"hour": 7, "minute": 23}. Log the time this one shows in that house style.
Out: {"hour": 2, "minute": 34}
